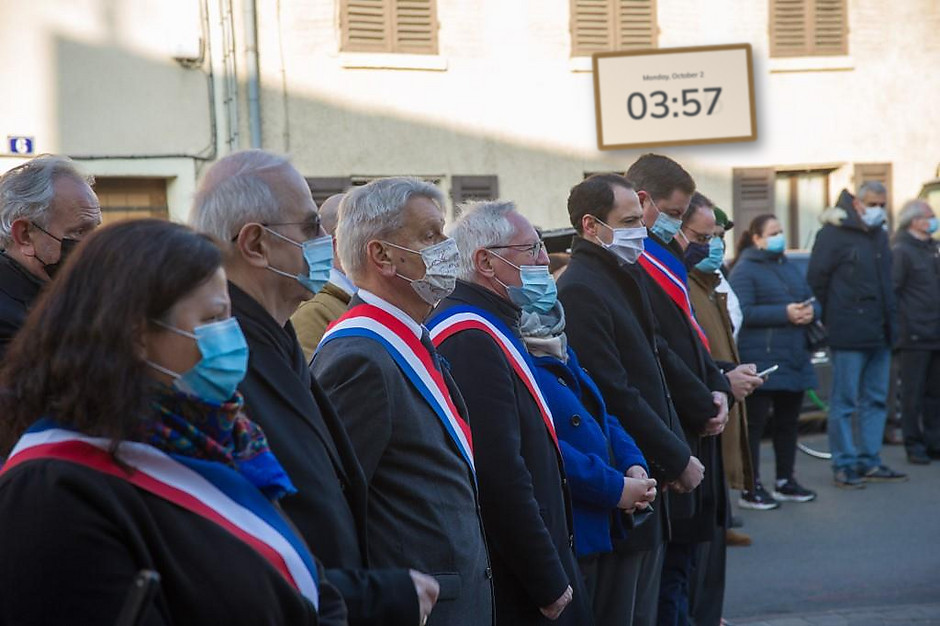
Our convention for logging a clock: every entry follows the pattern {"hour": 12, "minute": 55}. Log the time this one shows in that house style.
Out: {"hour": 3, "minute": 57}
